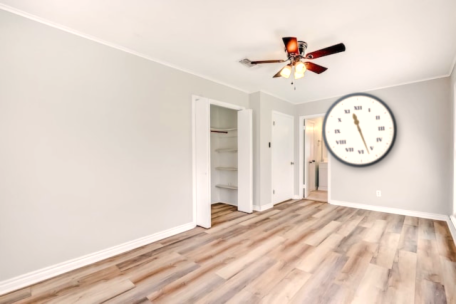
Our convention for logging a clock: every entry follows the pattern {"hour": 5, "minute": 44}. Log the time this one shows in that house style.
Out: {"hour": 11, "minute": 27}
